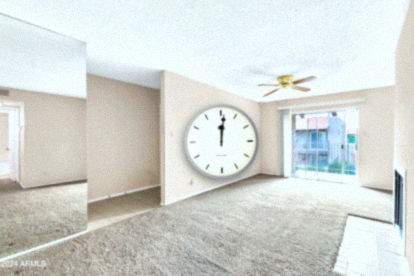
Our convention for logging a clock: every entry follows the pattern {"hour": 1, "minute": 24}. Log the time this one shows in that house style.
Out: {"hour": 12, "minute": 1}
